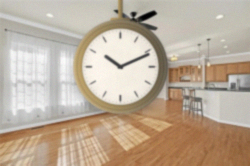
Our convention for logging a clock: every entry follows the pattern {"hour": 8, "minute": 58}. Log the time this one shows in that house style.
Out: {"hour": 10, "minute": 11}
